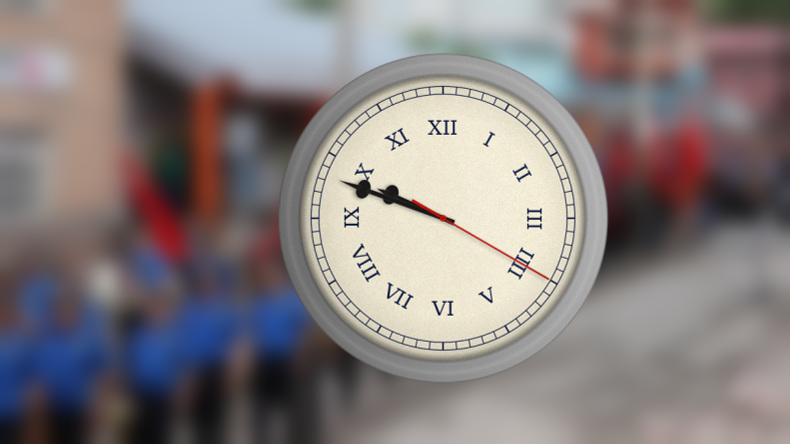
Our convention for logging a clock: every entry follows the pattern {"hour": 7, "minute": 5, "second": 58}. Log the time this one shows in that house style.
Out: {"hour": 9, "minute": 48, "second": 20}
